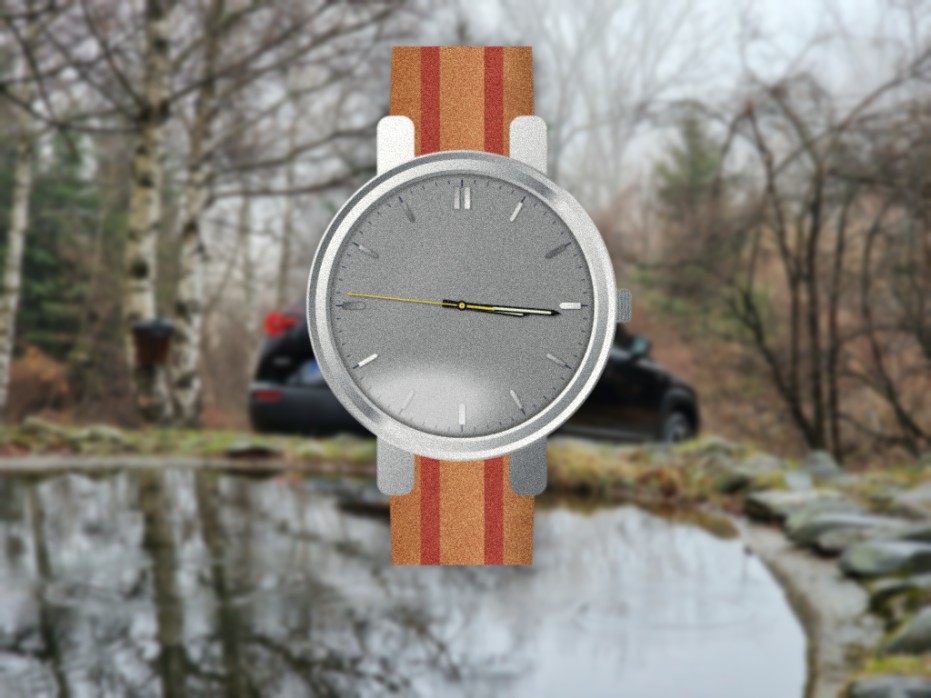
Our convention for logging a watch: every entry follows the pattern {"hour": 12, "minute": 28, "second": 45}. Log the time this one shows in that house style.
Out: {"hour": 3, "minute": 15, "second": 46}
